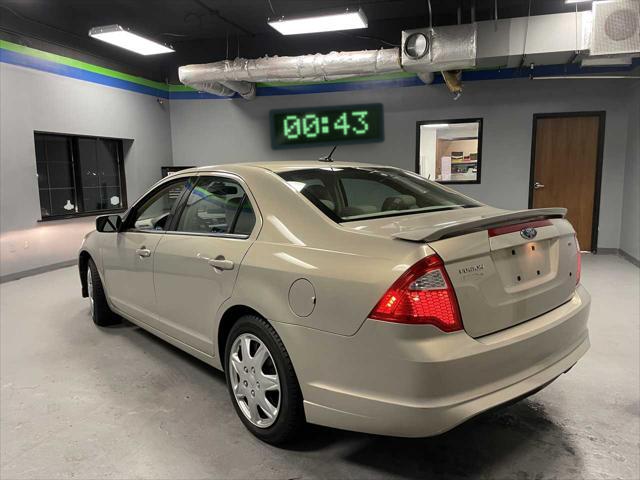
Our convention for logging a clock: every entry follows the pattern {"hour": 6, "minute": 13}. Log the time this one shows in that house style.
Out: {"hour": 0, "minute": 43}
